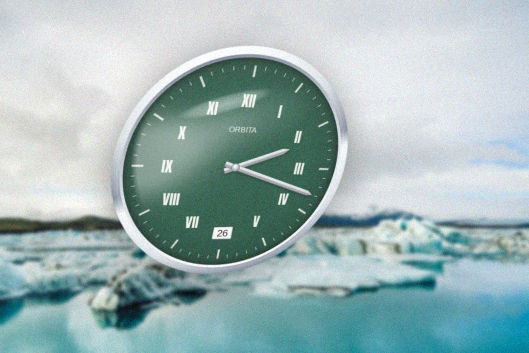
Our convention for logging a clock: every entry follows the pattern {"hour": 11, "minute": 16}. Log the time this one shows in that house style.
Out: {"hour": 2, "minute": 18}
